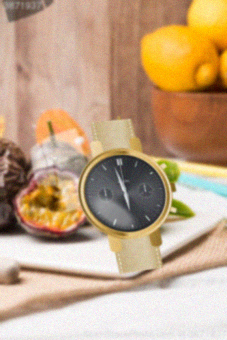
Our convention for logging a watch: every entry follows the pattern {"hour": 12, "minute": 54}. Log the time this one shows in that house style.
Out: {"hour": 5, "minute": 58}
